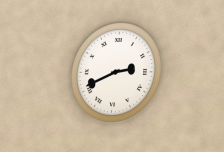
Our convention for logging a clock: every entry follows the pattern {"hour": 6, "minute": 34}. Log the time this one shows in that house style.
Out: {"hour": 2, "minute": 41}
